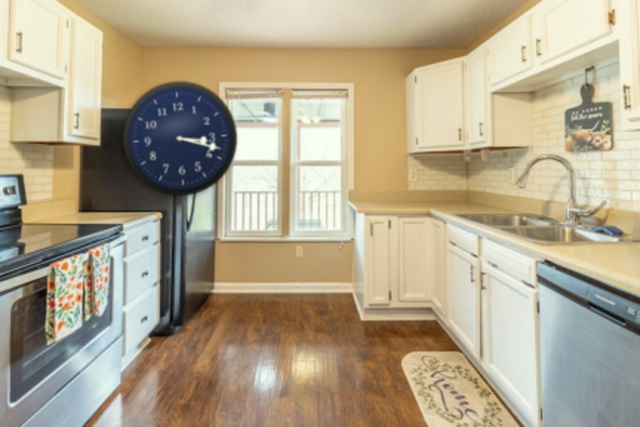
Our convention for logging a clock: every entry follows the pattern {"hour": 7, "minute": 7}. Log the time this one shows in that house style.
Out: {"hour": 3, "minute": 18}
